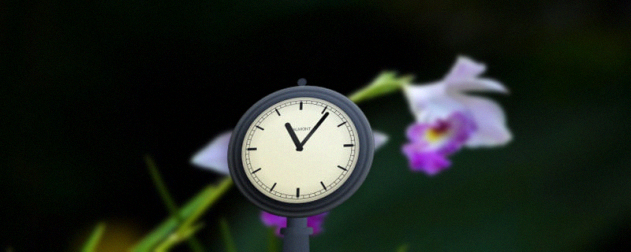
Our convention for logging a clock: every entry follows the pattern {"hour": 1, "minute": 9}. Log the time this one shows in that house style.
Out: {"hour": 11, "minute": 6}
